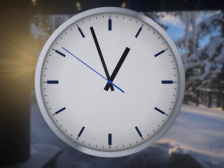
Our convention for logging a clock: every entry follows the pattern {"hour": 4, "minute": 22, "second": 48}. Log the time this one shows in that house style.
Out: {"hour": 12, "minute": 56, "second": 51}
